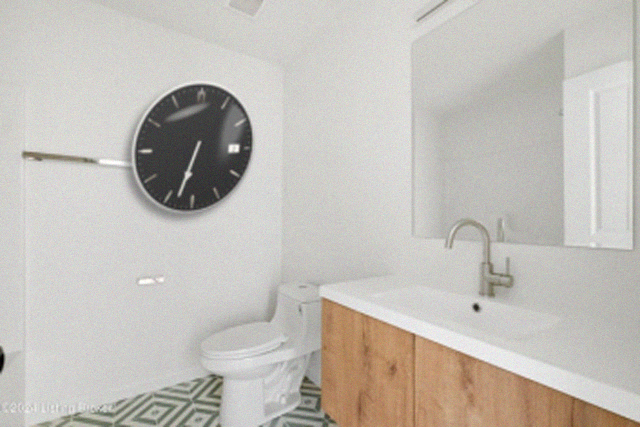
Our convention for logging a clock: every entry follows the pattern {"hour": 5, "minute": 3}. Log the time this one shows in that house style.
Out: {"hour": 6, "minute": 33}
